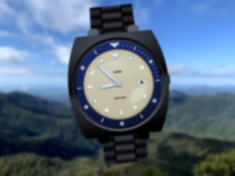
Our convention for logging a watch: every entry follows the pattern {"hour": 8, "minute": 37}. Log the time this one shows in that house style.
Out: {"hour": 8, "minute": 53}
